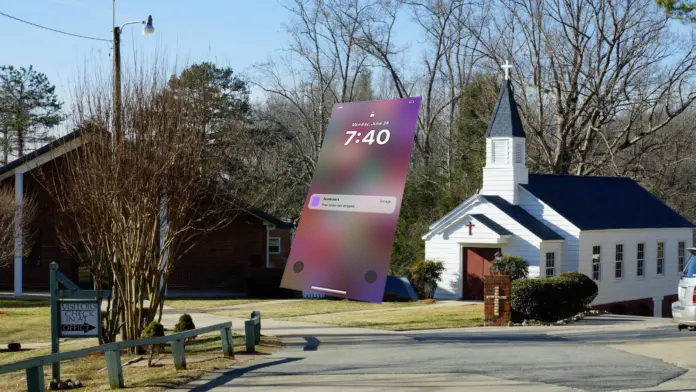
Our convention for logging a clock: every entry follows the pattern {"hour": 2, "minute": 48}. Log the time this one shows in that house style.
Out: {"hour": 7, "minute": 40}
